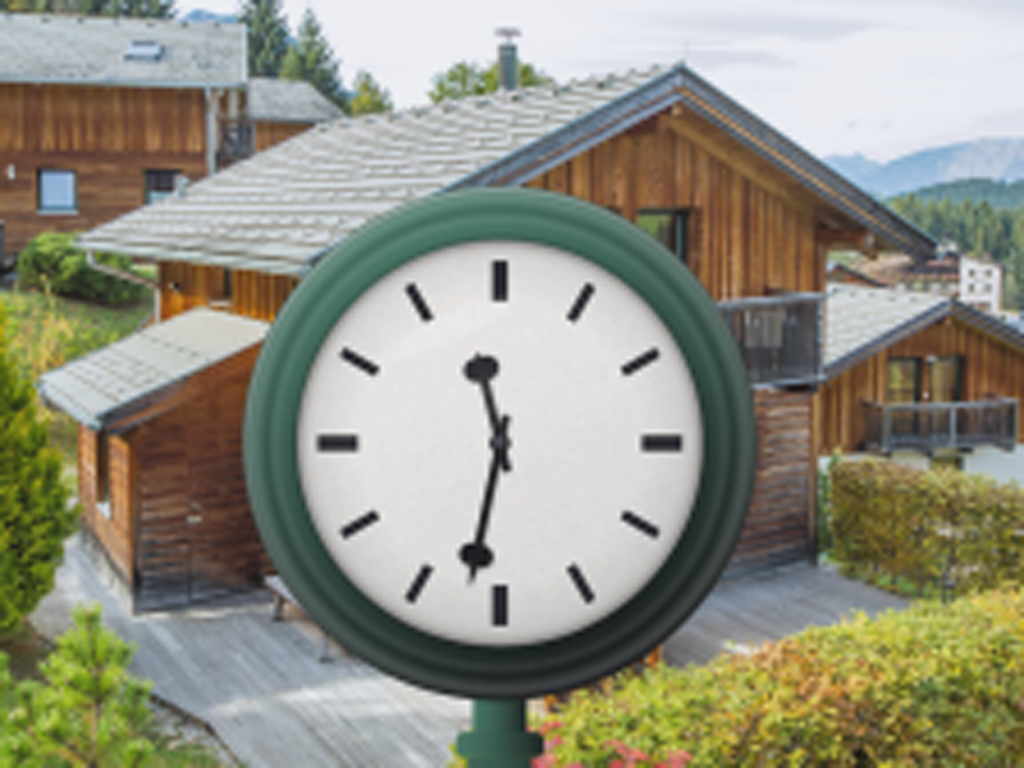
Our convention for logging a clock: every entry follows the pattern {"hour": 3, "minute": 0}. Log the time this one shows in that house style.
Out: {"hour": 11, "minute": 32}
